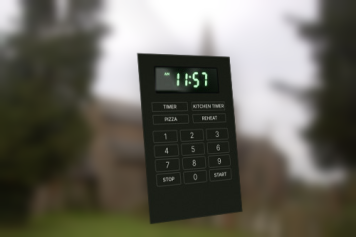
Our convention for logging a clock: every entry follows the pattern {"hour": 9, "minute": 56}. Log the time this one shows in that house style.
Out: {"hour": 11, "minute": 57}
